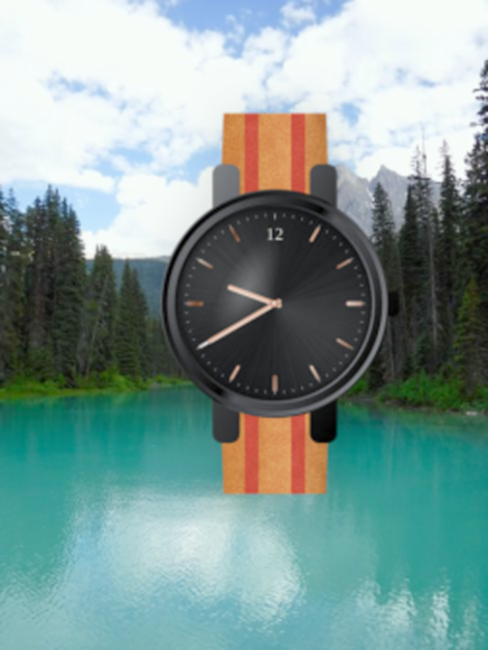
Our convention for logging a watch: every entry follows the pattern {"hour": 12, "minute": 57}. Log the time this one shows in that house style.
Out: {"hour": 9, "minute": 40}
